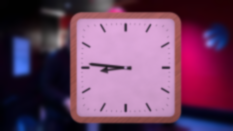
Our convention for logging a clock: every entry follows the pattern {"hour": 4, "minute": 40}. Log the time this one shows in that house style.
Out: {"hour": 8, "minute": 46}
